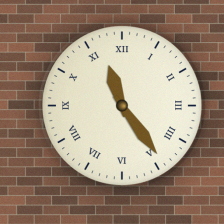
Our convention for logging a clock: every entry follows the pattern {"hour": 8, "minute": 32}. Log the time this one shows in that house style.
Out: {"hour": 11, "minute": 24}
